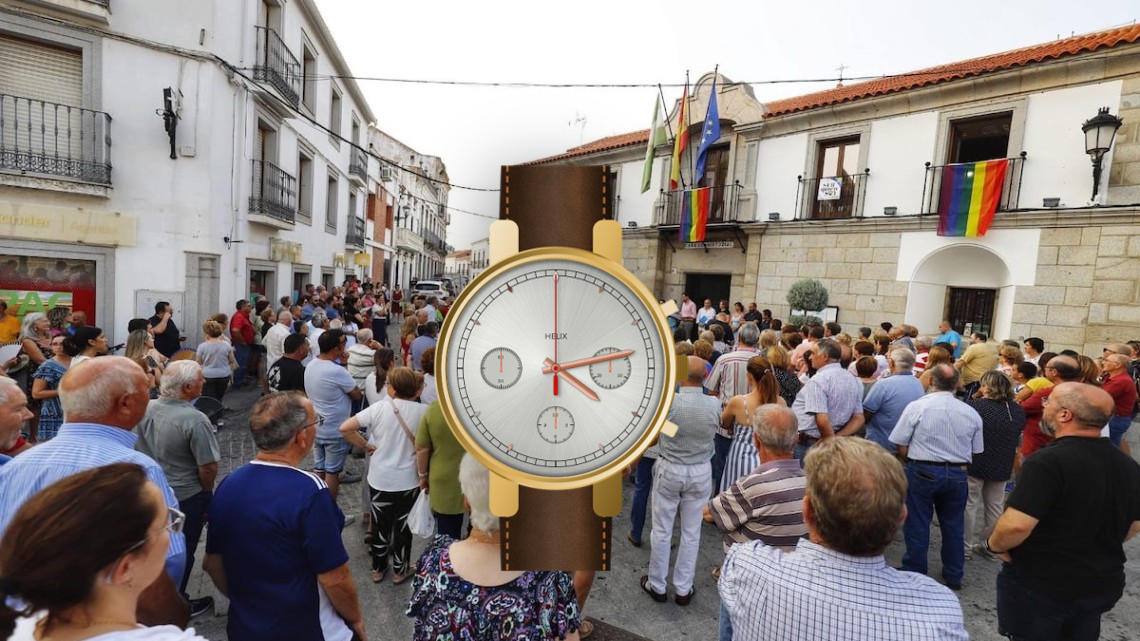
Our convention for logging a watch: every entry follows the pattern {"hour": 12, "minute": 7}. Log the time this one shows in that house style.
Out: {"hour": 4, "minute": 13}
